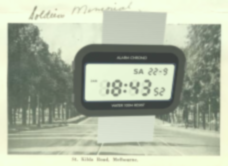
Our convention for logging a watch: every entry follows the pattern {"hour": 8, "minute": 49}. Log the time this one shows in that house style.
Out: {"hour": 18, "minute": 43}
